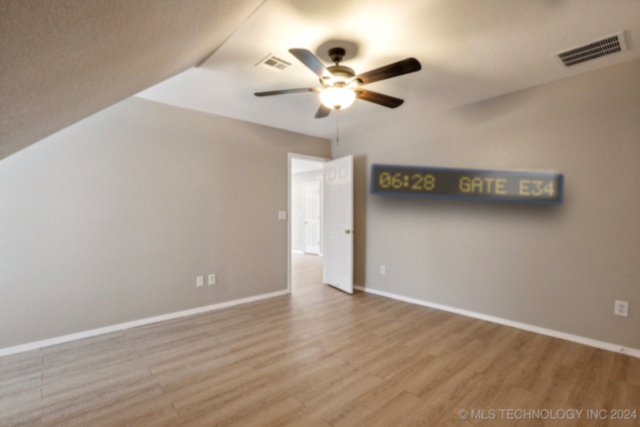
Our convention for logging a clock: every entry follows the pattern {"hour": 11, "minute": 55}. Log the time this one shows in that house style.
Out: {"hour": 6, "minute": 28}
